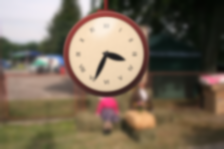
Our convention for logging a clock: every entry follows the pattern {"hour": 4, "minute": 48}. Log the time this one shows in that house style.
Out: {"hour": 3, "minute": 34}
